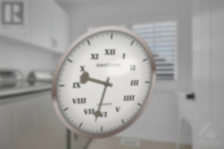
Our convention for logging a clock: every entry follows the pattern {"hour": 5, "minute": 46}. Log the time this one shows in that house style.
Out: {"hour": 9, "minute": 32}
